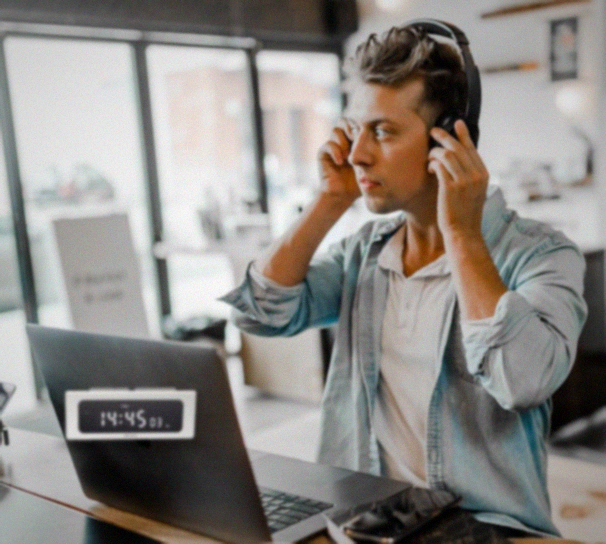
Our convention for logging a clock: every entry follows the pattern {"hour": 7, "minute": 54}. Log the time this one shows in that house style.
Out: {"hour": 14, "minute": 45}
